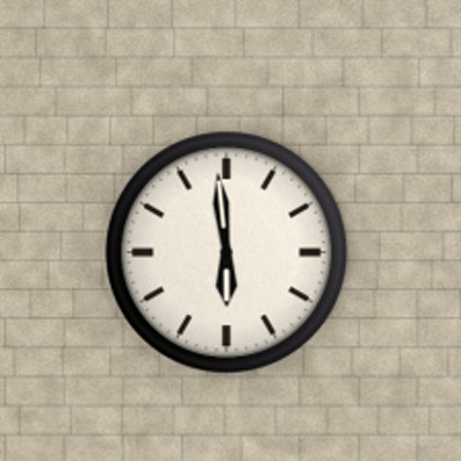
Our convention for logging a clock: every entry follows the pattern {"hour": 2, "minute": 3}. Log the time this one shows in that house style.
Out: {"hour": 5, "minute": 59}
